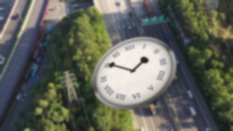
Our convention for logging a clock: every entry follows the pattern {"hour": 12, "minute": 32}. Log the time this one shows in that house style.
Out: {"hour": 1, "minute": 51}
